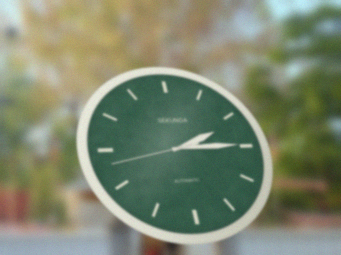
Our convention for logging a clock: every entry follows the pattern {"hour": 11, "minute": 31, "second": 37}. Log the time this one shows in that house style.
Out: {"hour": 2, "minute": 14, "second": 43}
